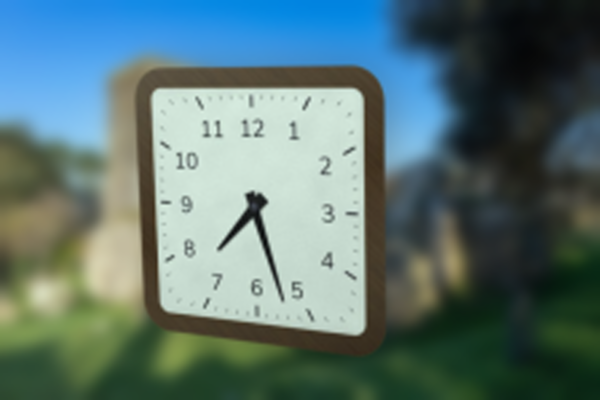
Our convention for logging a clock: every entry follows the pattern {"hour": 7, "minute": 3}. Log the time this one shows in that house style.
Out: {"hour": 7, "minute": 27}
